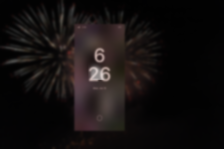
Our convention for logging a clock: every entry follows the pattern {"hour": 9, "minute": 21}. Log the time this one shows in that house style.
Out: {"hour": 6, "minute": 26}
